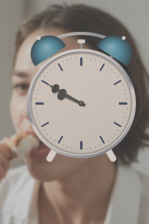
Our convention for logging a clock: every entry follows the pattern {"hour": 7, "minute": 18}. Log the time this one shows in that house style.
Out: {"hour": 9, "minute": 50}
